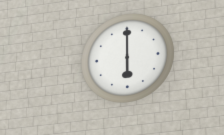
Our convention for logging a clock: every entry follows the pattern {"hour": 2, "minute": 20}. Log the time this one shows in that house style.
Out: {"hour": 6, "minute": 0}
